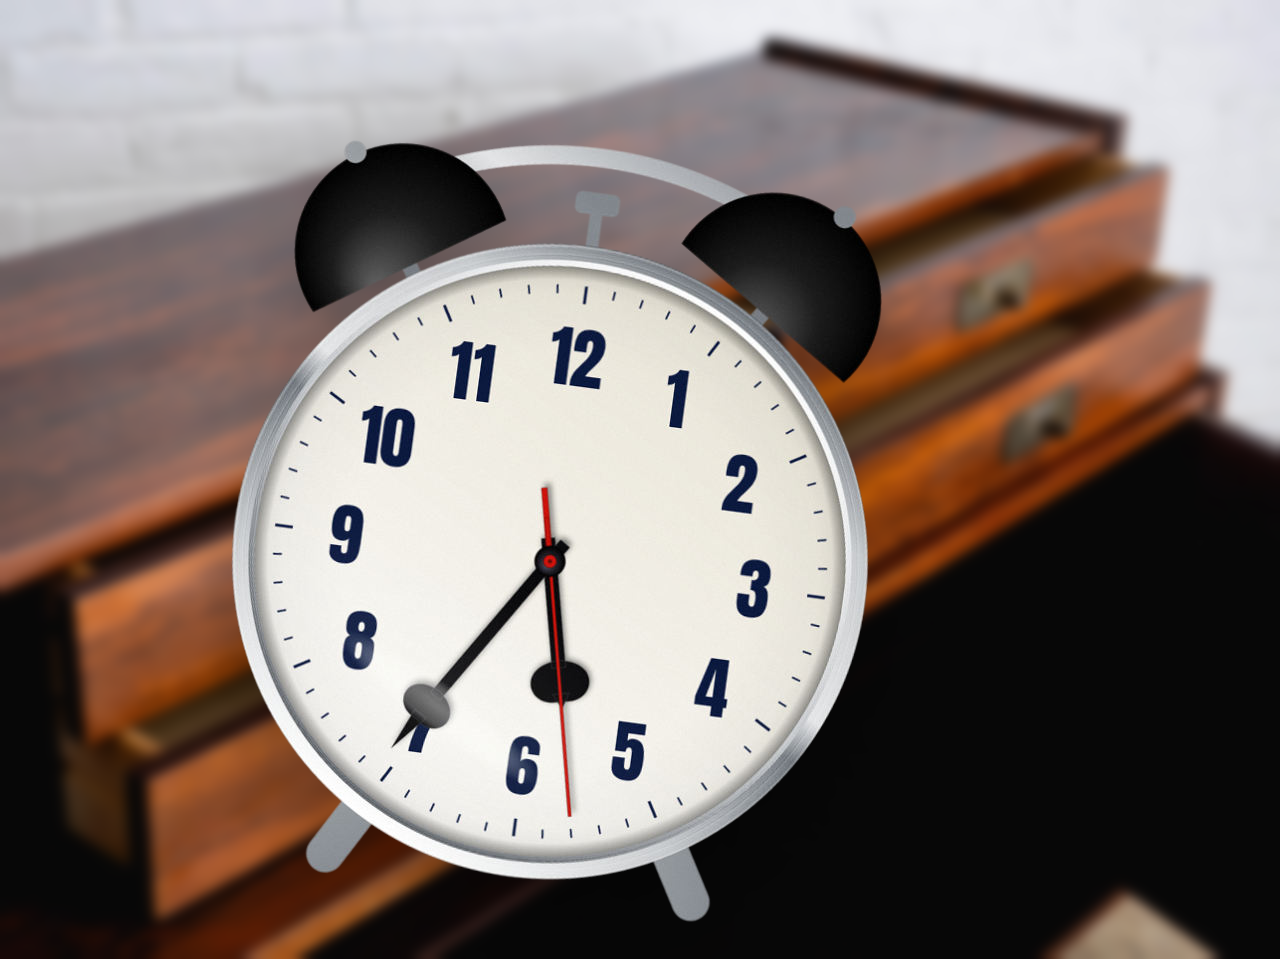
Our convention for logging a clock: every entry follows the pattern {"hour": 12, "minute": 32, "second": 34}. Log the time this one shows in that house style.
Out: {"hour": 5, "minute": 35, "second": 28}
